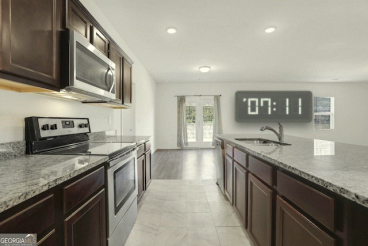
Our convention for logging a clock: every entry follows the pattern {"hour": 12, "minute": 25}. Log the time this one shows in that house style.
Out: {"hour": 7, "minute": 11}
